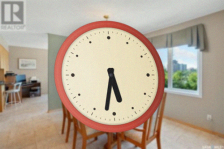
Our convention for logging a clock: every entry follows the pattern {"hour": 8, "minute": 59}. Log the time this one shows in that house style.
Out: {"hour": 5, "minute": 32}
